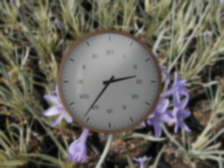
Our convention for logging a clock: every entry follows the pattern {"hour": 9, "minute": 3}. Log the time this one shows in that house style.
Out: {"hour": 2, "minute": 36}
